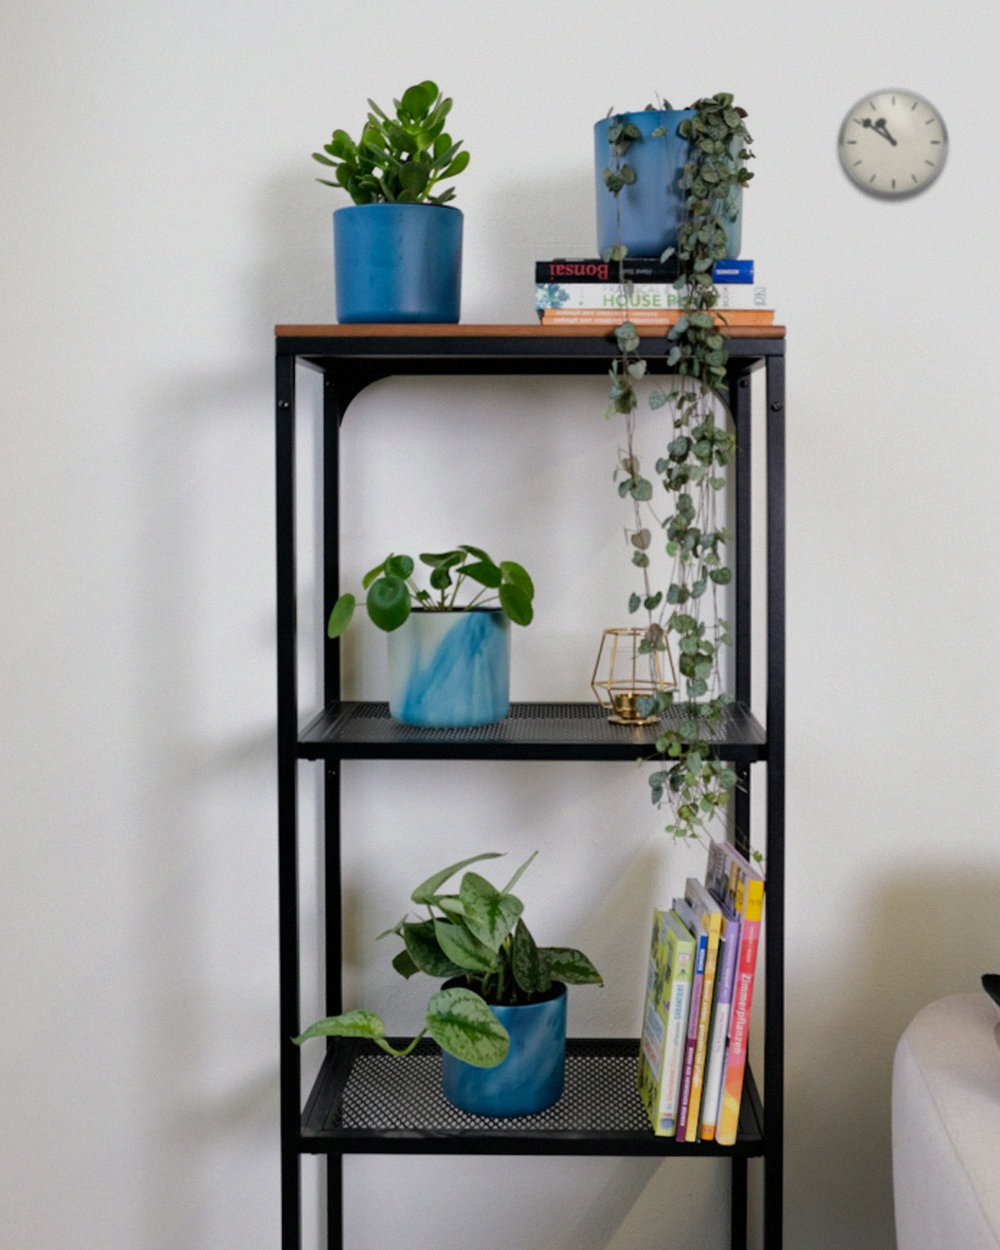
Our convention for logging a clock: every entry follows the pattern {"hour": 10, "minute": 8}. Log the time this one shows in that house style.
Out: {"hour": 10, "minute": 51}
